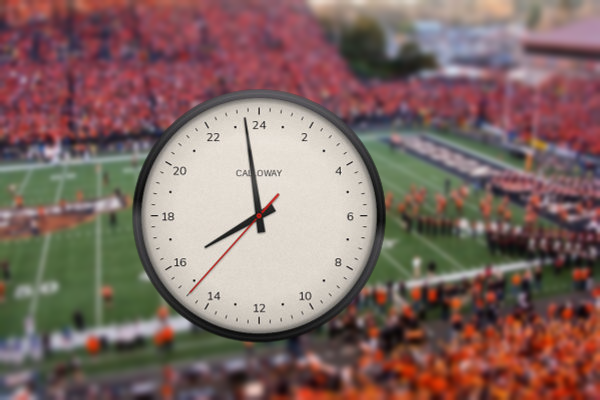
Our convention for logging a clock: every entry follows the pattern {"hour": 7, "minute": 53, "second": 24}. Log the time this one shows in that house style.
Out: {"hour": 15, "minute": 58, "second": 37}
